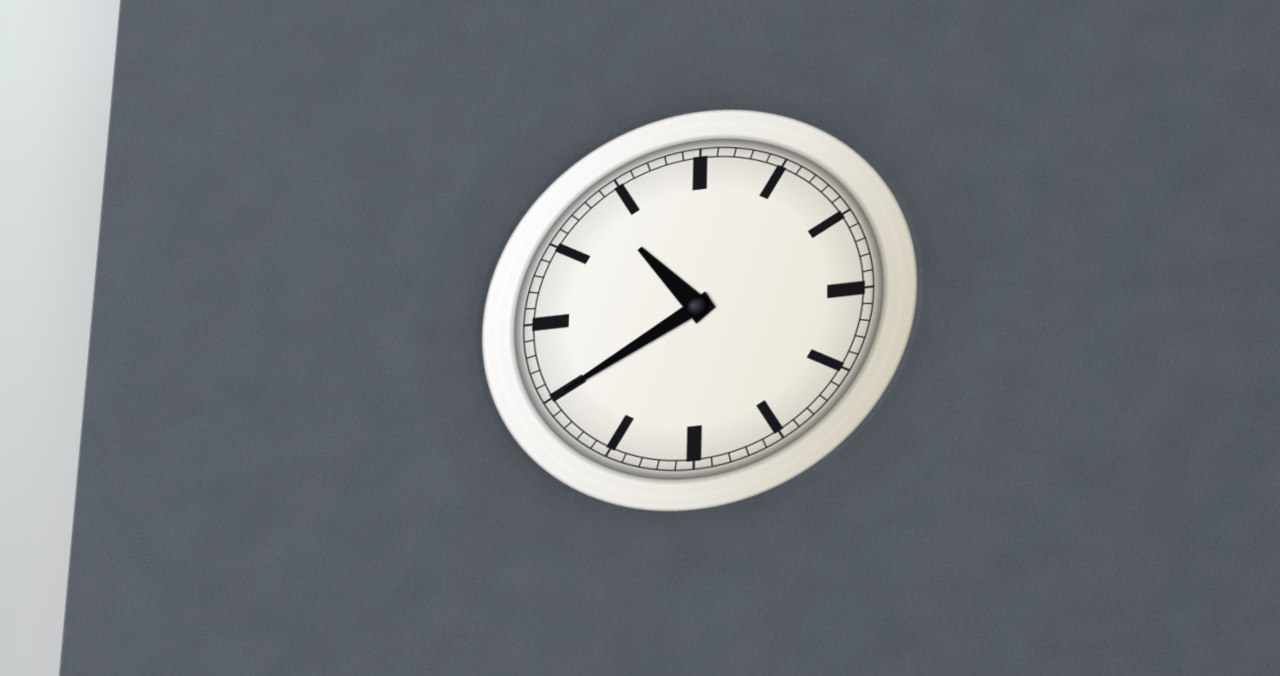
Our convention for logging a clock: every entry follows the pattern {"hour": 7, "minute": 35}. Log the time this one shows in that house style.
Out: {"hour": 10, "minute": 40}
